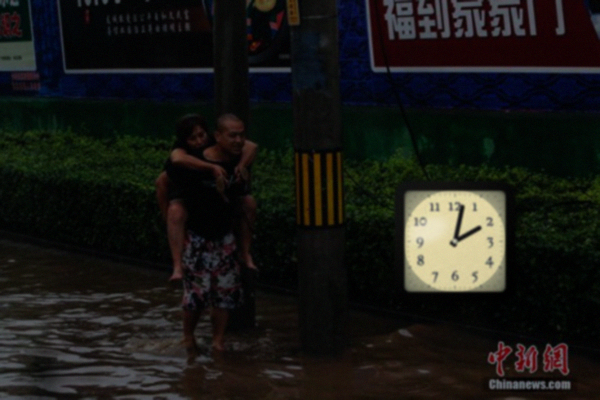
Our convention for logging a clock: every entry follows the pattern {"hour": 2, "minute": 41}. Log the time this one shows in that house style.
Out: {"hour": 2, "minute": 2}
